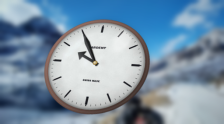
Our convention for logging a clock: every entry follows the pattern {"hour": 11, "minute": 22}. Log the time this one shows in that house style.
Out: {"hour": 9, "minute": 55}
